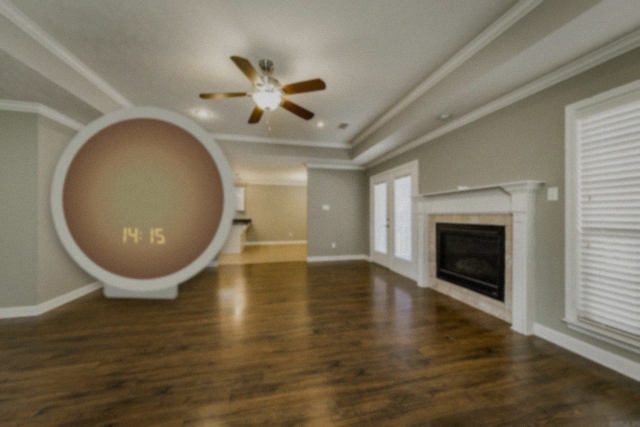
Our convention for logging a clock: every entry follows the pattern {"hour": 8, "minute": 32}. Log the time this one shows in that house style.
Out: {"hour": 14, "minute": 15}
